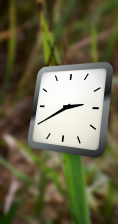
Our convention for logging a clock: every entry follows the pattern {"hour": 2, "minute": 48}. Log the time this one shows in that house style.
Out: {"hour": 2, "minute": 40}
